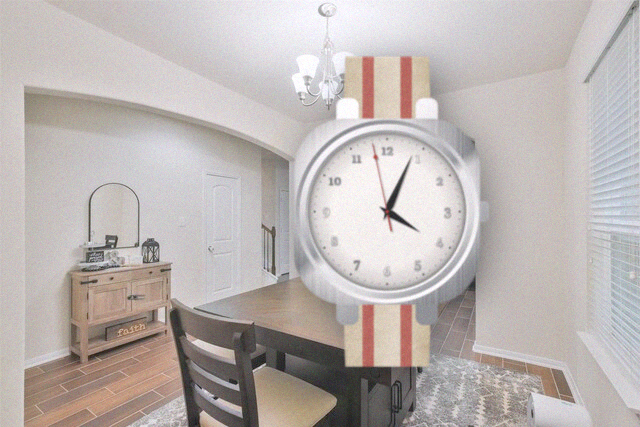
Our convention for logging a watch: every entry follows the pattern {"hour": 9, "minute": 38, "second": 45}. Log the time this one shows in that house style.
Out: {"hour": 4, "minute": 3, "second": 58}
